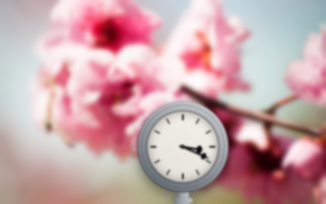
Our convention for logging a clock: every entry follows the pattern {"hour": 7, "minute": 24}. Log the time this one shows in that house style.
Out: {"hour": 3, "minute": 19}
